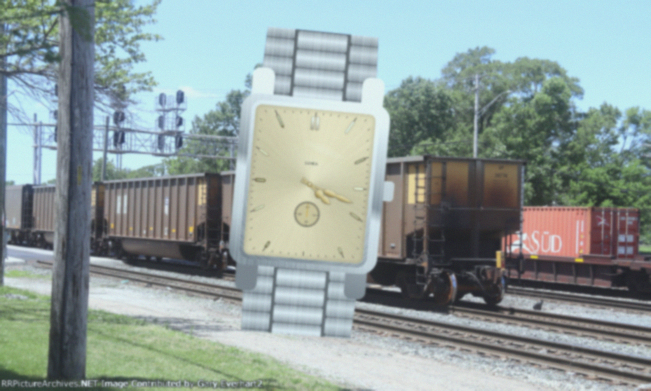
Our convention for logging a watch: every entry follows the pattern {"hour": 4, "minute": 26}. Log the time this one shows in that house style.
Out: {"hour": 4, "minute": 18}
